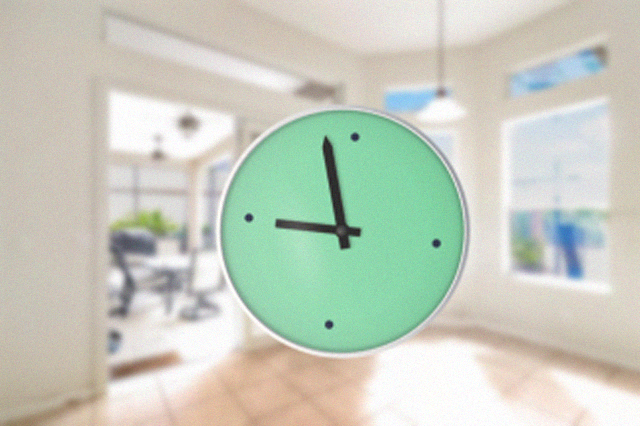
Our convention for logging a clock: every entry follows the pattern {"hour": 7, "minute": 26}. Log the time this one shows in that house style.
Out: {"hour": 8, "minute": 57}
